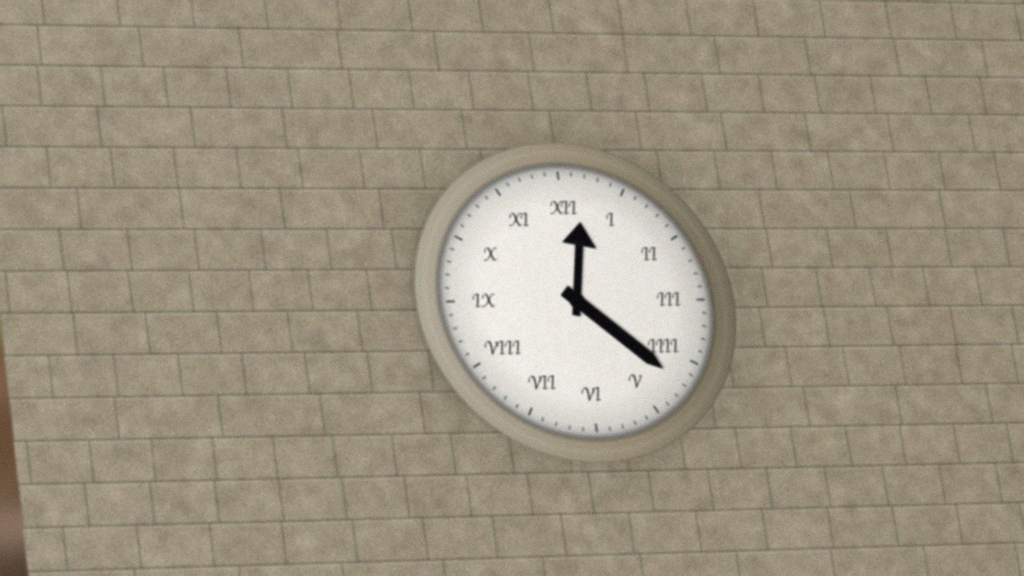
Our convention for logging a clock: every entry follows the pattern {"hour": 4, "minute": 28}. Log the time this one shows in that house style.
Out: {"hour": 12, "minute": 22}
